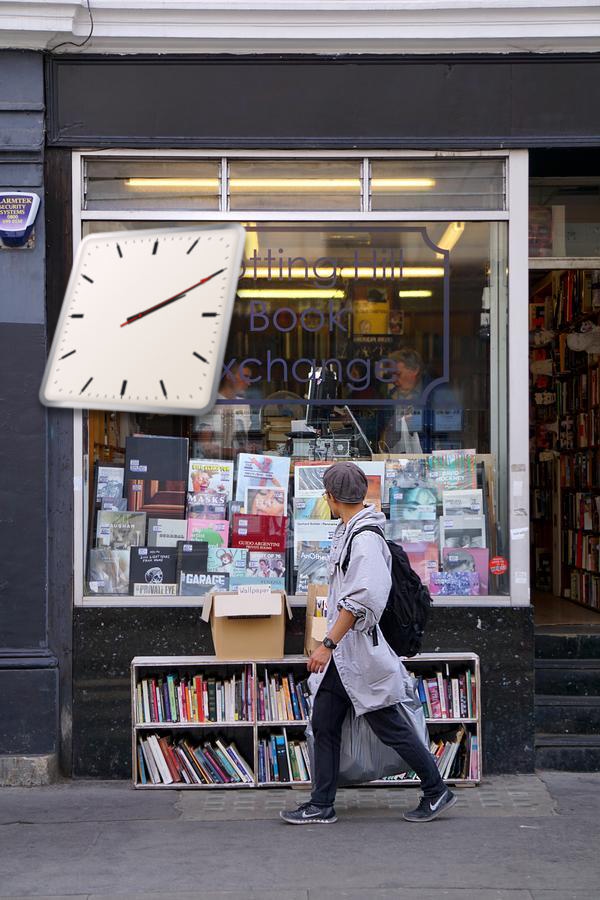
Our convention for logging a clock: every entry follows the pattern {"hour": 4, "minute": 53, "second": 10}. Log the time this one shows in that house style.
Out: {"hour": 2, "minute": 10, "second": 10}
